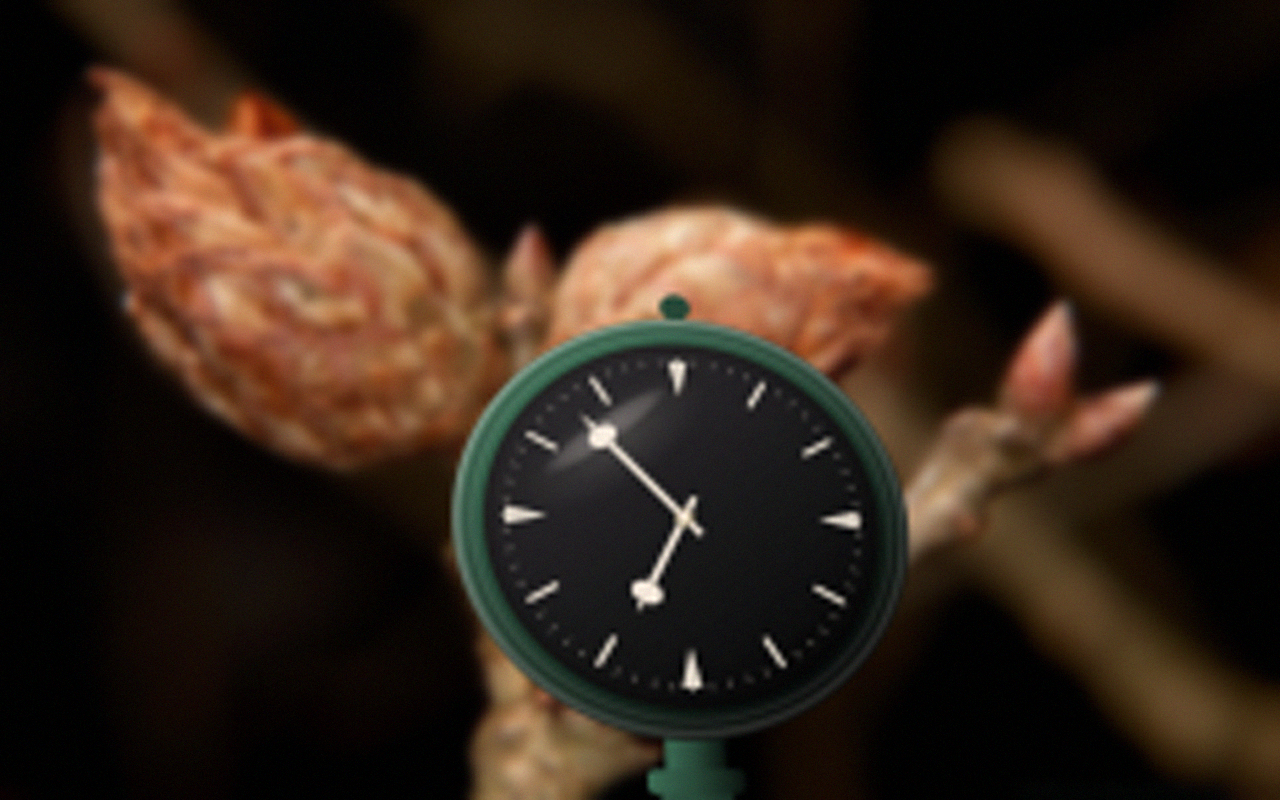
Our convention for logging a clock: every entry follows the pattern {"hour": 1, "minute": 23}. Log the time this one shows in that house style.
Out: {"hour": 6, "minute": 53}
